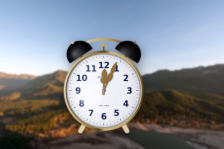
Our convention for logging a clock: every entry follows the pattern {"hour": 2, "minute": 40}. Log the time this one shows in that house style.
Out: {"hour": 12, "minute": 4}
